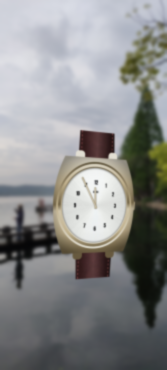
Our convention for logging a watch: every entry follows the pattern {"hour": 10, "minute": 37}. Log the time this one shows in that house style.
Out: {"hour": 11, "minute": 55}
